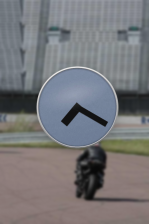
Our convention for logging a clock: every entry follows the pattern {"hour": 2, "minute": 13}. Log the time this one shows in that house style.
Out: {"hour": 7, "minute": 20}
